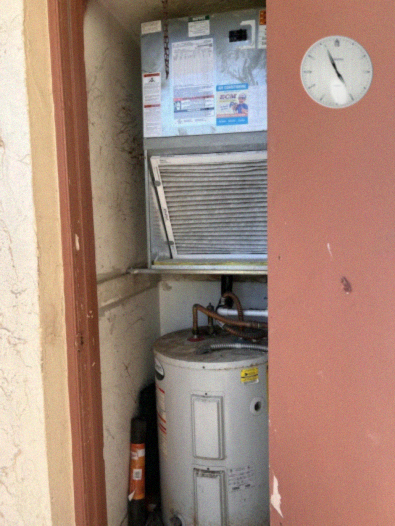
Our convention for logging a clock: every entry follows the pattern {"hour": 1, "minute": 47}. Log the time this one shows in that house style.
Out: {"hour": 4, "minute": 56}
